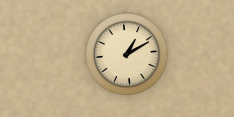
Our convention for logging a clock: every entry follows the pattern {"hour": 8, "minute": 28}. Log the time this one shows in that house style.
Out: {"hour": 1, "minute": 11}
